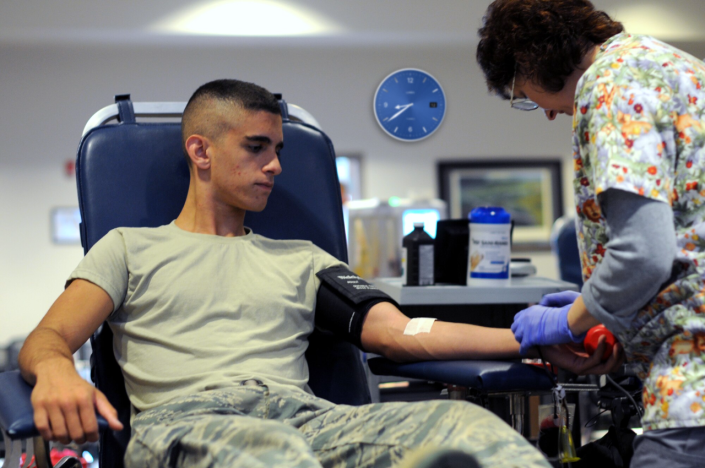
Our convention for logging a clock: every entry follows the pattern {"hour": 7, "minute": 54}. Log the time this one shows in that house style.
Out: {"hour": 8, "minute": 39}
